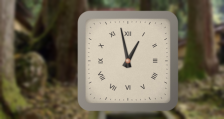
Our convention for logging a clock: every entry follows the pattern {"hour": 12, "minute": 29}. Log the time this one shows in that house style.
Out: {"hour": 12, "minute": 58}
